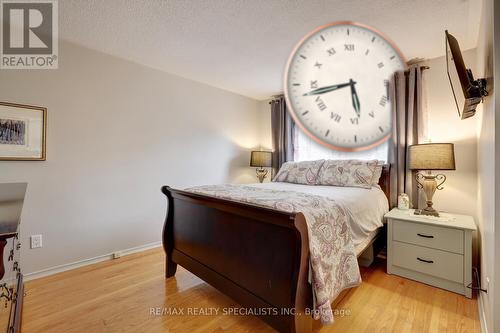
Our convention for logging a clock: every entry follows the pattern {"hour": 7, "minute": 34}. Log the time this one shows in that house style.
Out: {"hour": 5, "minute": 43}
